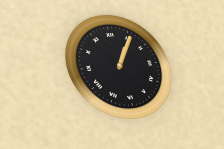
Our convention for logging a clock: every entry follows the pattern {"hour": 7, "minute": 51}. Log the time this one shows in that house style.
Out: {"hour": 1, "minute": 6}
